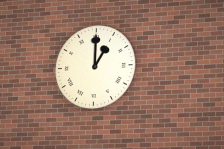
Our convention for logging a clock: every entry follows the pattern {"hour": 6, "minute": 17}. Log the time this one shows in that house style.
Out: {"hour": 1, "minute": 0}
